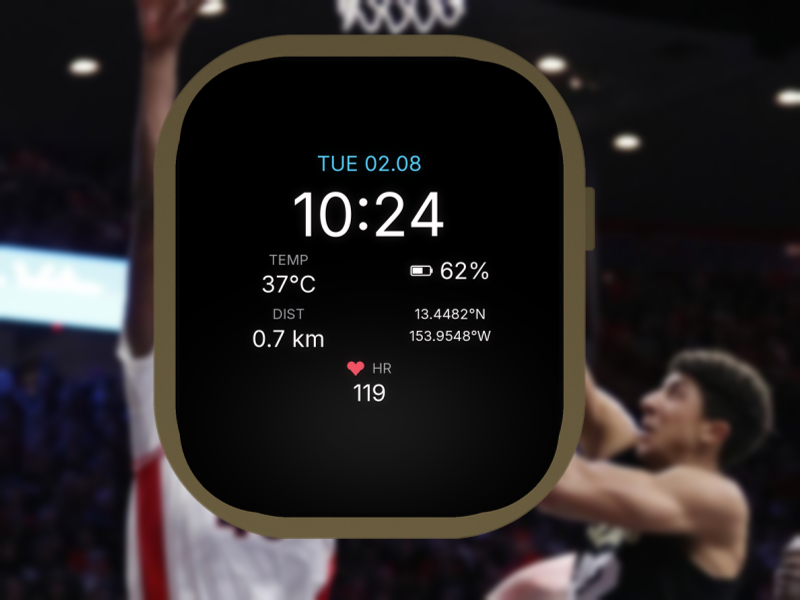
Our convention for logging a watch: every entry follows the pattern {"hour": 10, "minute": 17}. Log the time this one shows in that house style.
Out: {"hour": 10, "minute": 24}
